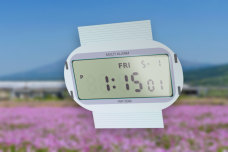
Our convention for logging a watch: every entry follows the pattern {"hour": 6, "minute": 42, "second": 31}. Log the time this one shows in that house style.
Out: {"hour": 1, "minute": 15, "second": 1}
